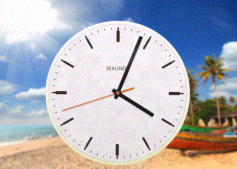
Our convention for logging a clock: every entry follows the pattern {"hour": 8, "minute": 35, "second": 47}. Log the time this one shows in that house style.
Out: {"hour": 4, "minute": 3, "second": 42}
